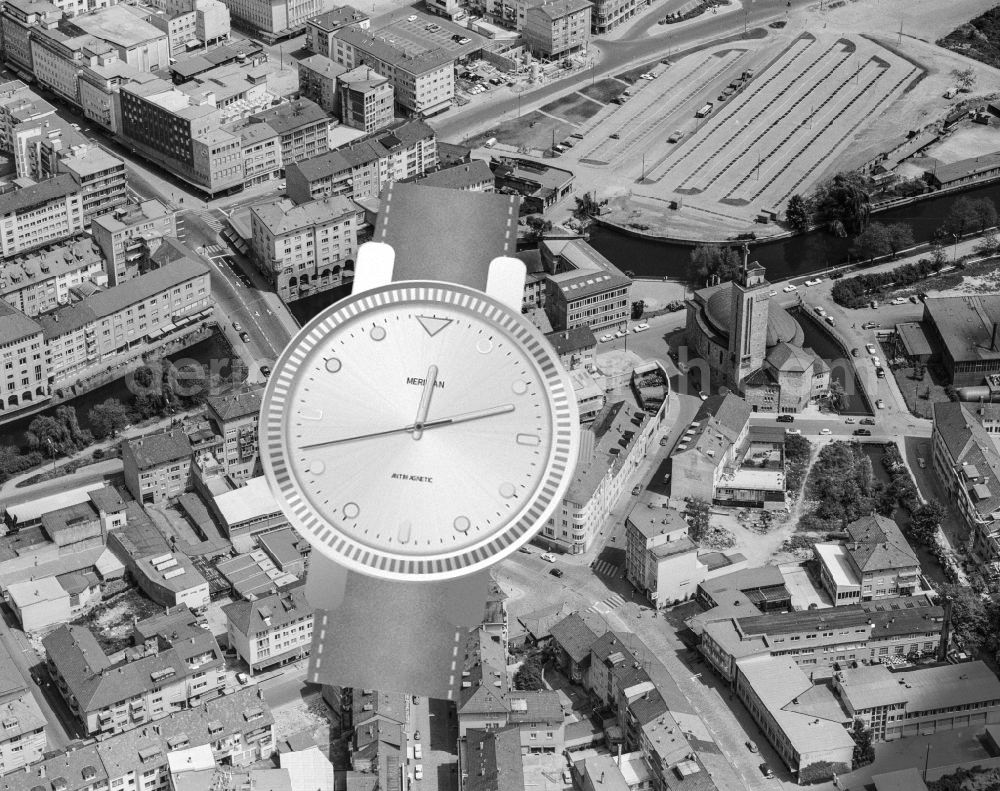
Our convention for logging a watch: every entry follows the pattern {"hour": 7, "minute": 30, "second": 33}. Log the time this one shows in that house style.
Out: {"hour": 12, "minute": 11, "second": 42}
